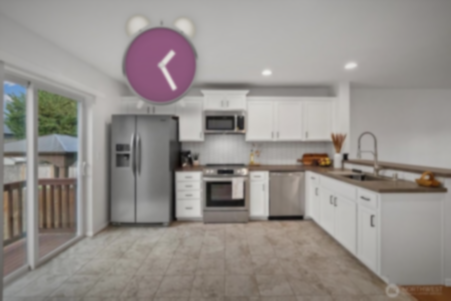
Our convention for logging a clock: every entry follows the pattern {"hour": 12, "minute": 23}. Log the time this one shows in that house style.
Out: {"hour": 1, "minute": 25}
